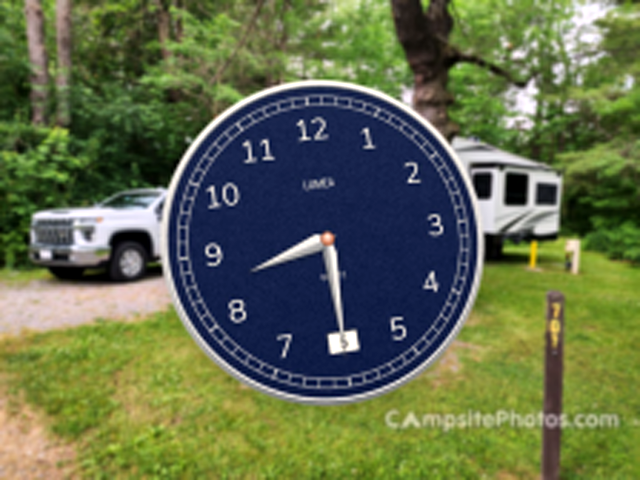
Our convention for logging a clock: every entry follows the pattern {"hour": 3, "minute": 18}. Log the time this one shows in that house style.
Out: {"hour": 8, "minute": 30}
